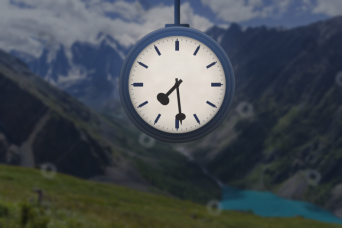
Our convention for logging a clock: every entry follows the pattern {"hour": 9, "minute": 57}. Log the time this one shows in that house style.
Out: {"hour": 7, "minute": 29}
